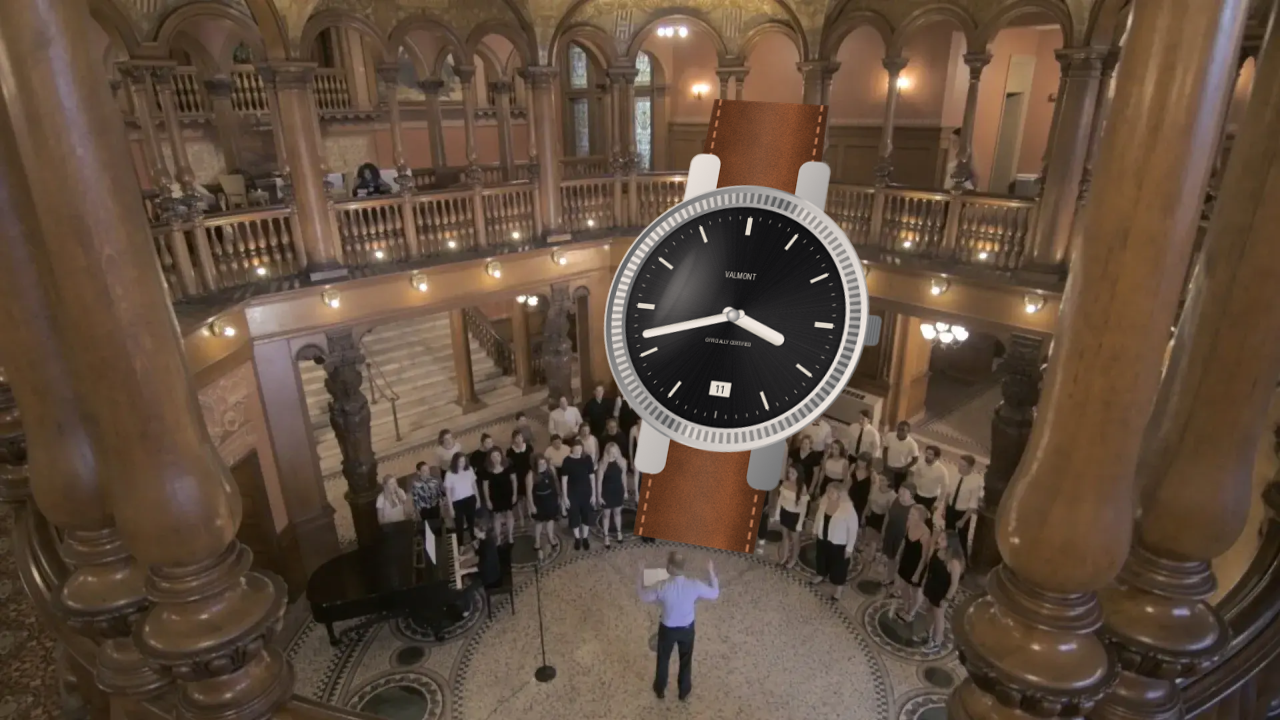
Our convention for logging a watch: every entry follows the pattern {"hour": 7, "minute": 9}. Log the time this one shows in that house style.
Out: {"hour": 3, "minute": 42}
